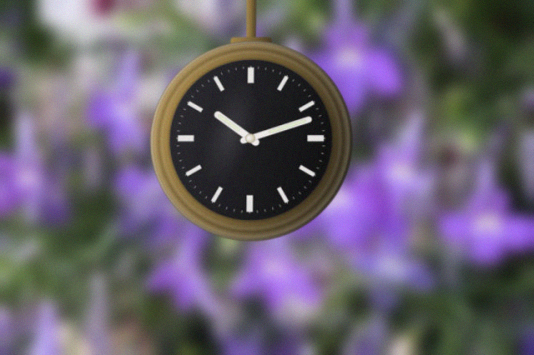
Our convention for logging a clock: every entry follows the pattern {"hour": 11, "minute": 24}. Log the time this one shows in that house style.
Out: {"hour": 10, "minute": 12}
